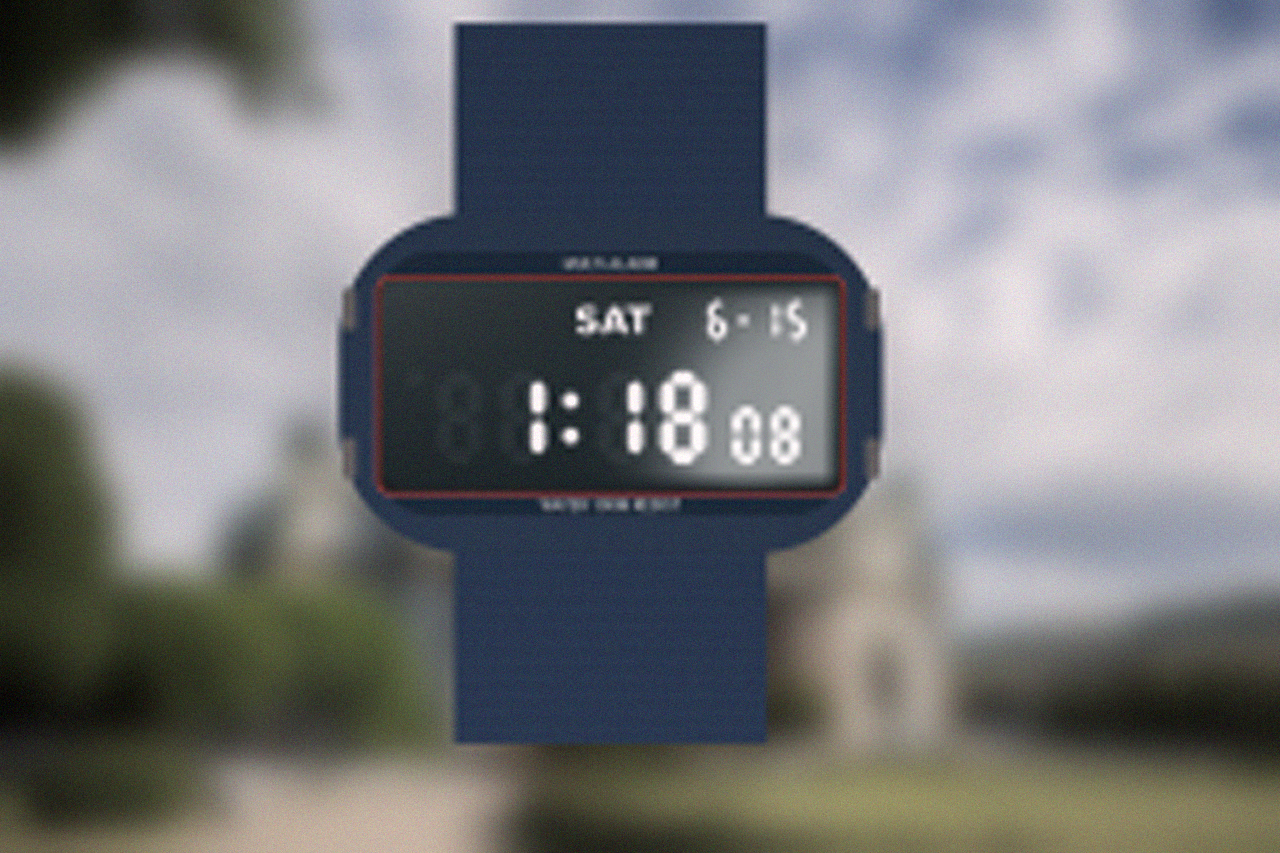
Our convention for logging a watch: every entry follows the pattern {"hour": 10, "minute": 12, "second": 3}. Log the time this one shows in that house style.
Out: {"hour": 1, "minute": 18, "second": 8}
